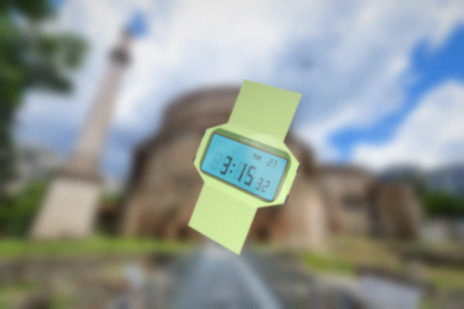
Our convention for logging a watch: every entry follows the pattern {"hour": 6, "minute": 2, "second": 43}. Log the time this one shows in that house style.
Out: {"hour": 3, "minute": 15, "second": 32}
